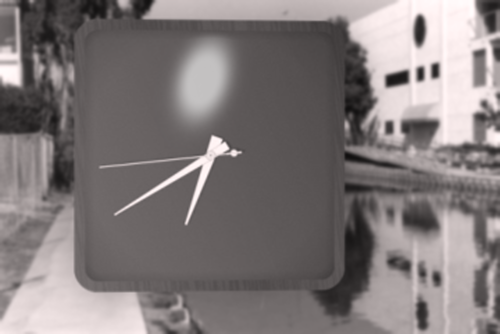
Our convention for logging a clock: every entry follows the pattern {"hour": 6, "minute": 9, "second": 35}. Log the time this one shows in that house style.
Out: {"hour": 6, "minute": 39, "second": 44}
